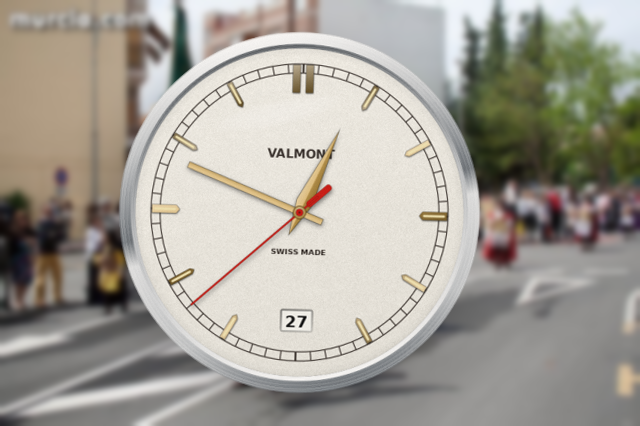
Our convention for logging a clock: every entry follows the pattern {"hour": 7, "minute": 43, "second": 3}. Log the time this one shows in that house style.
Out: {"hour": 12, "minute": 48, "second": 38}
